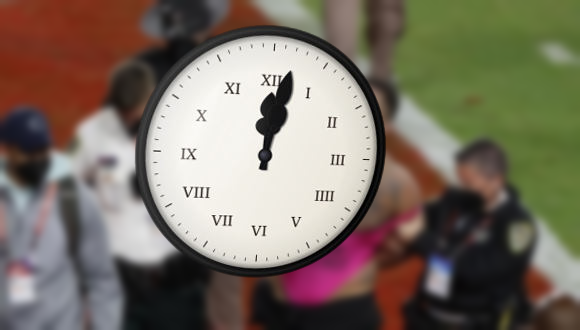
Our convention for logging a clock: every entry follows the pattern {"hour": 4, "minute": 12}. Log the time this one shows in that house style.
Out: {"hour": 12, "minute": 2}
